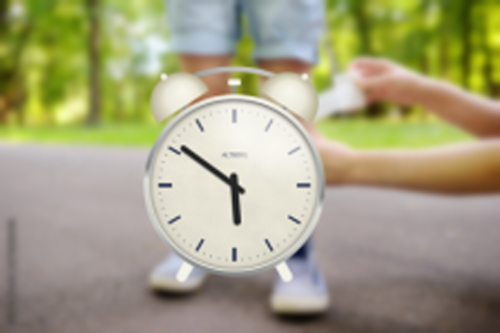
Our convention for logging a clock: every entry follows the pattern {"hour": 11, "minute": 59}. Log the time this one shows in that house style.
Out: {"hour": 5, "minute": 51}
